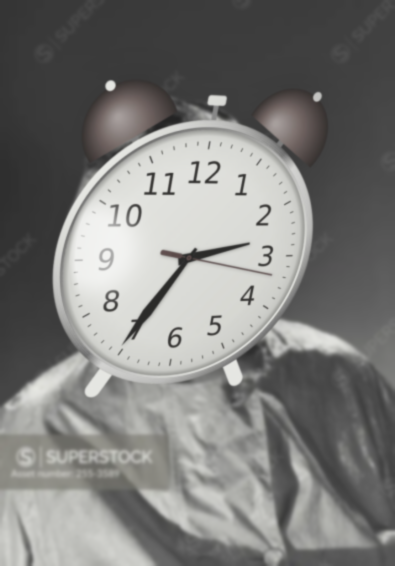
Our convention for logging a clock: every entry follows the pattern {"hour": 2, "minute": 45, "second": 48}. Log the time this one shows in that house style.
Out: {"hour": 2, "minute": 35, "second": 17}
